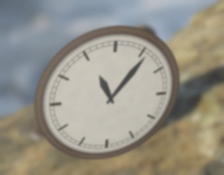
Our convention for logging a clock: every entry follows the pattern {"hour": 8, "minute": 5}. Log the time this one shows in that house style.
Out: {"hour": 11, "minute": 6}
